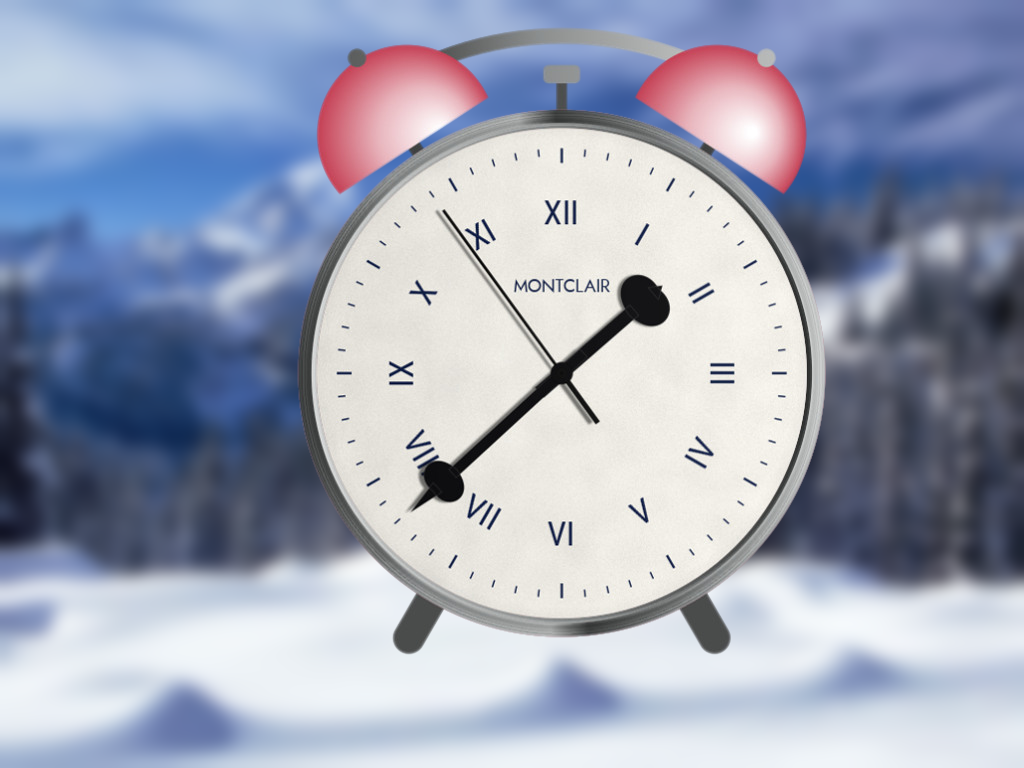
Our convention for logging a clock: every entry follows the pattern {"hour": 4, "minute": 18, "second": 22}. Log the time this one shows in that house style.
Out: {"hour": 1, "minute": 37, "second": 54}
